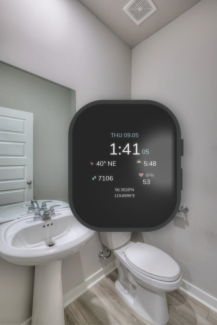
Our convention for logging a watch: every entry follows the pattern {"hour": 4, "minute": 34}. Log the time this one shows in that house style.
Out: {"hour": 1, "minute": 41}
